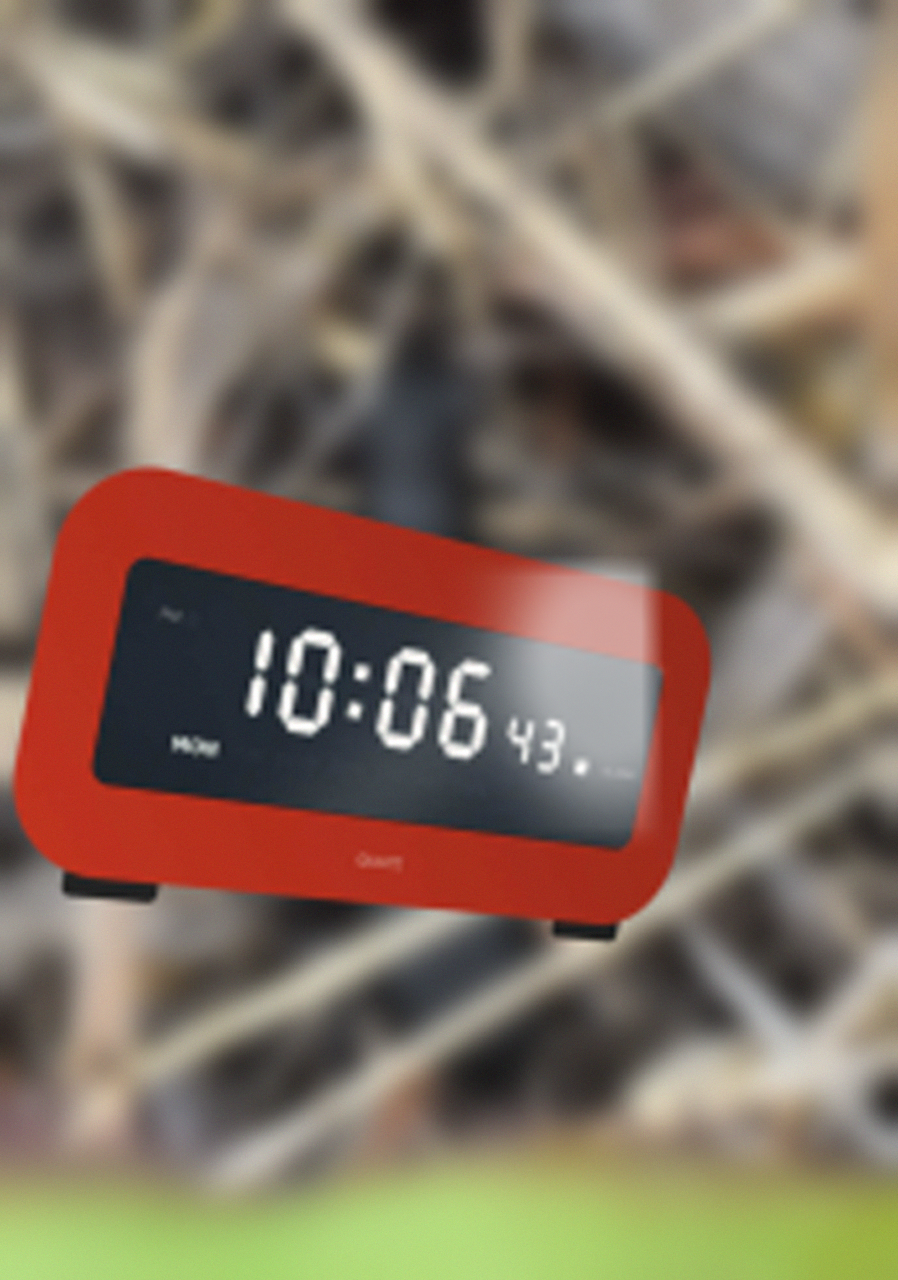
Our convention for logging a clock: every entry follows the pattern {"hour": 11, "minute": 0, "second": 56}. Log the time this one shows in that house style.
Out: {"hour": 10, "minute": 6, "second": 43}
